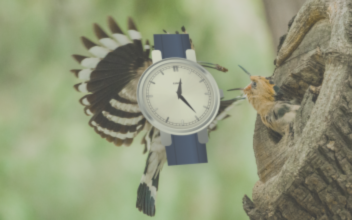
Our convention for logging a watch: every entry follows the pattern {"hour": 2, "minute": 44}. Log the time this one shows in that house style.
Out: {"hour": 12, "minute": 24}
